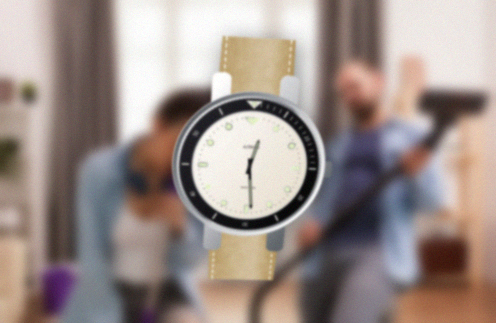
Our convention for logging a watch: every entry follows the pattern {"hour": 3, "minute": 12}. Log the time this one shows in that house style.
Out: {"hour": 12, "minute": 29}
